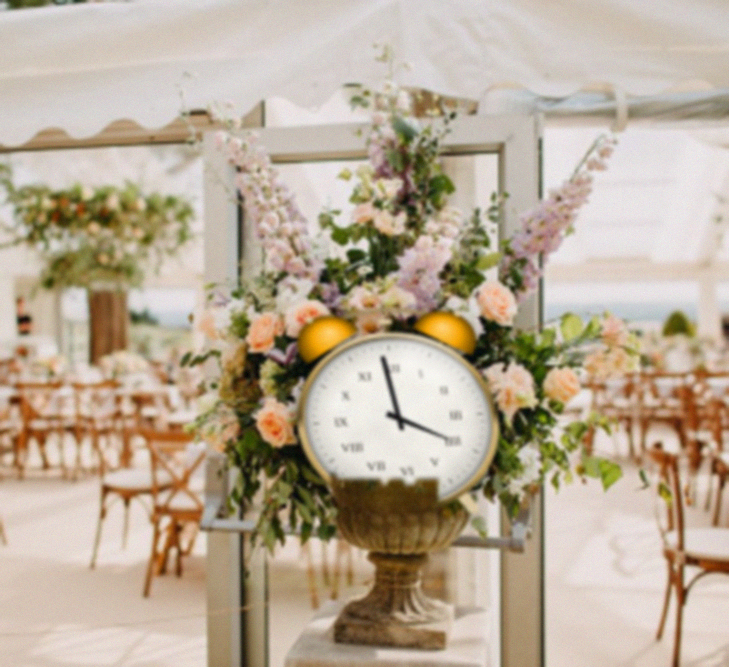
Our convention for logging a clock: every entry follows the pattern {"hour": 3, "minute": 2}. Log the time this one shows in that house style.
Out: {"hour": 3, "minute": 59}
